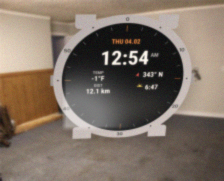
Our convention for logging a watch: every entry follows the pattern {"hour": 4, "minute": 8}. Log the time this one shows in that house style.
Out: {"hour": 12, "minute": 54}
